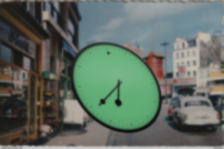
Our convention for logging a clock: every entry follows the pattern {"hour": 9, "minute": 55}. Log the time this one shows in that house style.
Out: {"hour": 6, "minute": 39}
